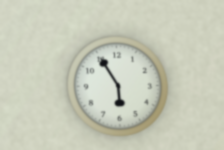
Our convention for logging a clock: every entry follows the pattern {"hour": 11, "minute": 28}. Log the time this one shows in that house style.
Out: {"hour": 5, "minute": 55}
